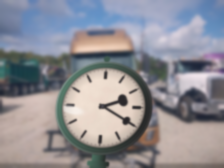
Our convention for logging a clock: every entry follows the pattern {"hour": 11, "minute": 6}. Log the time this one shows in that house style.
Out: {"hour": 2, "minute": 20}
